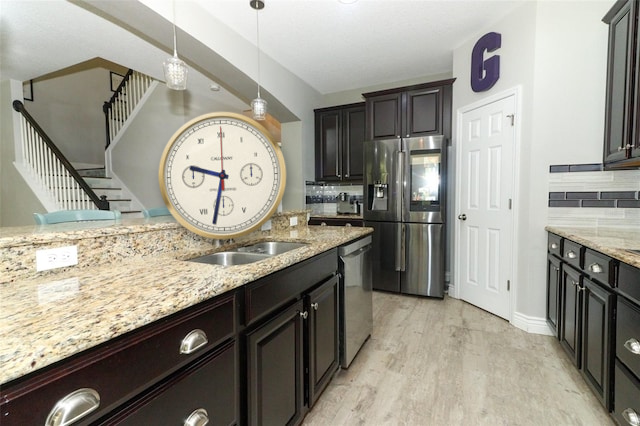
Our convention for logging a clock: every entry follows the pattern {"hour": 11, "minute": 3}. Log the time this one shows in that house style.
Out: {"hour": 9, "minute": 32}
